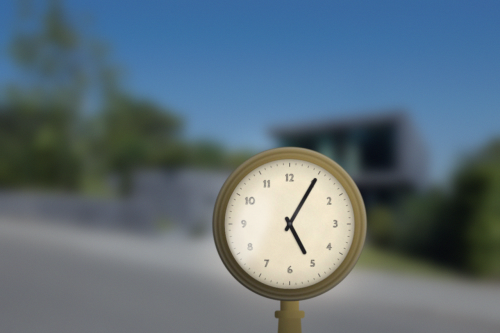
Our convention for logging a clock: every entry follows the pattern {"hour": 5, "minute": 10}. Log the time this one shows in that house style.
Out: {"hour": 5, "minute": 5}
